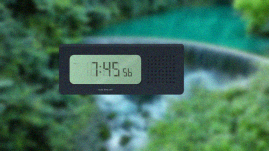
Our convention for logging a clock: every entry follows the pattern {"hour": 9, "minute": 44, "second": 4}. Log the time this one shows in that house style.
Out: {"hour": 7, "minute": 45, "second": 56}
